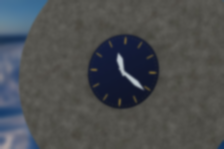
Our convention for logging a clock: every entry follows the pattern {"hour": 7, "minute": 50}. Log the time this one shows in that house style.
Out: {"hour": 11, "minute": 21}
